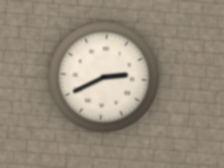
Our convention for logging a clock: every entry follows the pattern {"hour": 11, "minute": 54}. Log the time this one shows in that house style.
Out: {"hour": 2, "minute": 40}
